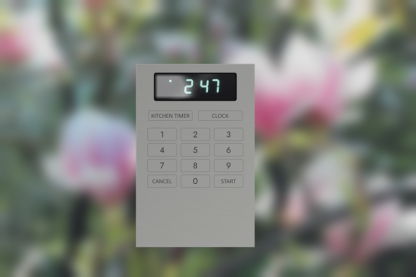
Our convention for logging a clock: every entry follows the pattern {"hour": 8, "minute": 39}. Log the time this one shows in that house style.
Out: {"hour": 2, "minute": 47}
